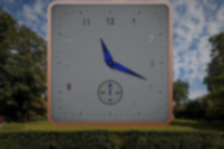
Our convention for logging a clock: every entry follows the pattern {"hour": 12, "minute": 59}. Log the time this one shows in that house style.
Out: {"hour": 11, "minute": 19}
